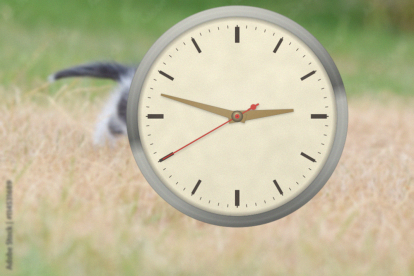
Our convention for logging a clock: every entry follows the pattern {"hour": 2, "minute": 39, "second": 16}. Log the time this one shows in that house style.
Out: {"hour": 2, "minute": 47, "second": 40}
